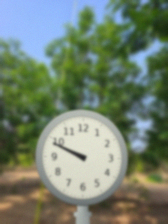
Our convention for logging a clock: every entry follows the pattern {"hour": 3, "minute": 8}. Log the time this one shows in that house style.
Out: {"hour": 9, "minute": 49}
